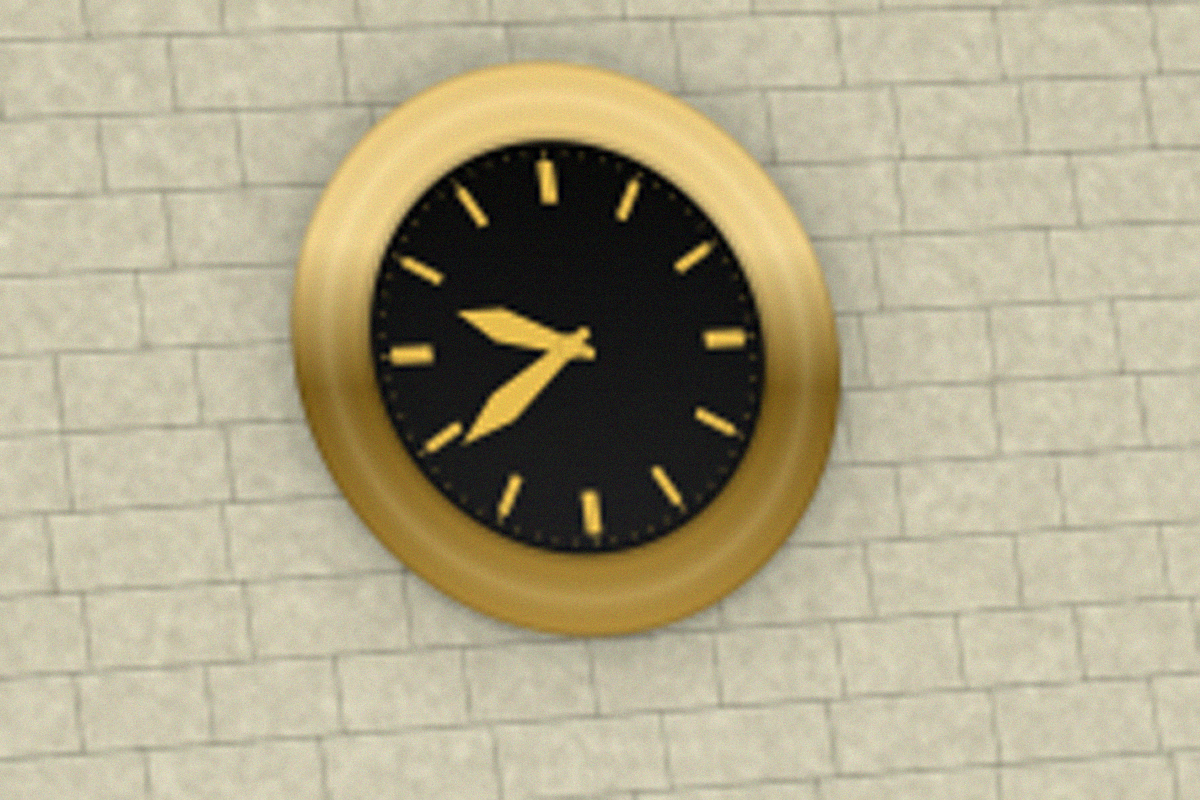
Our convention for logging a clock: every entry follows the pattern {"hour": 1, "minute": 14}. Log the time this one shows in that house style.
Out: {"hour": 9, "minute": 39}
